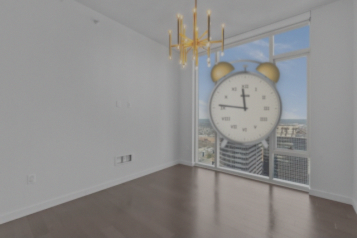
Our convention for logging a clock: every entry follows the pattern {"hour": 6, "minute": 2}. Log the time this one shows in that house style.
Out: {"hour": 11, "minute": 46}
